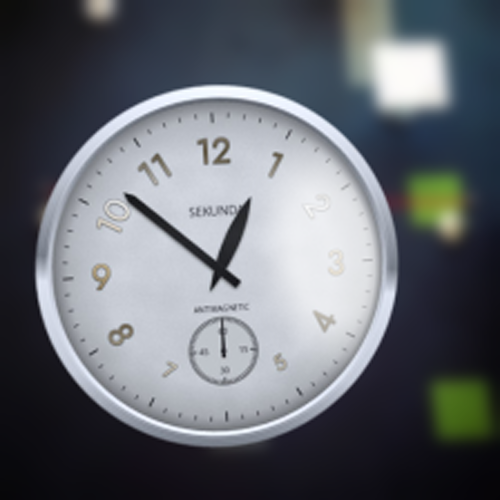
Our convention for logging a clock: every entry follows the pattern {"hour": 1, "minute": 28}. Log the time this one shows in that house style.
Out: {"hour": 12, "minute": 52}
